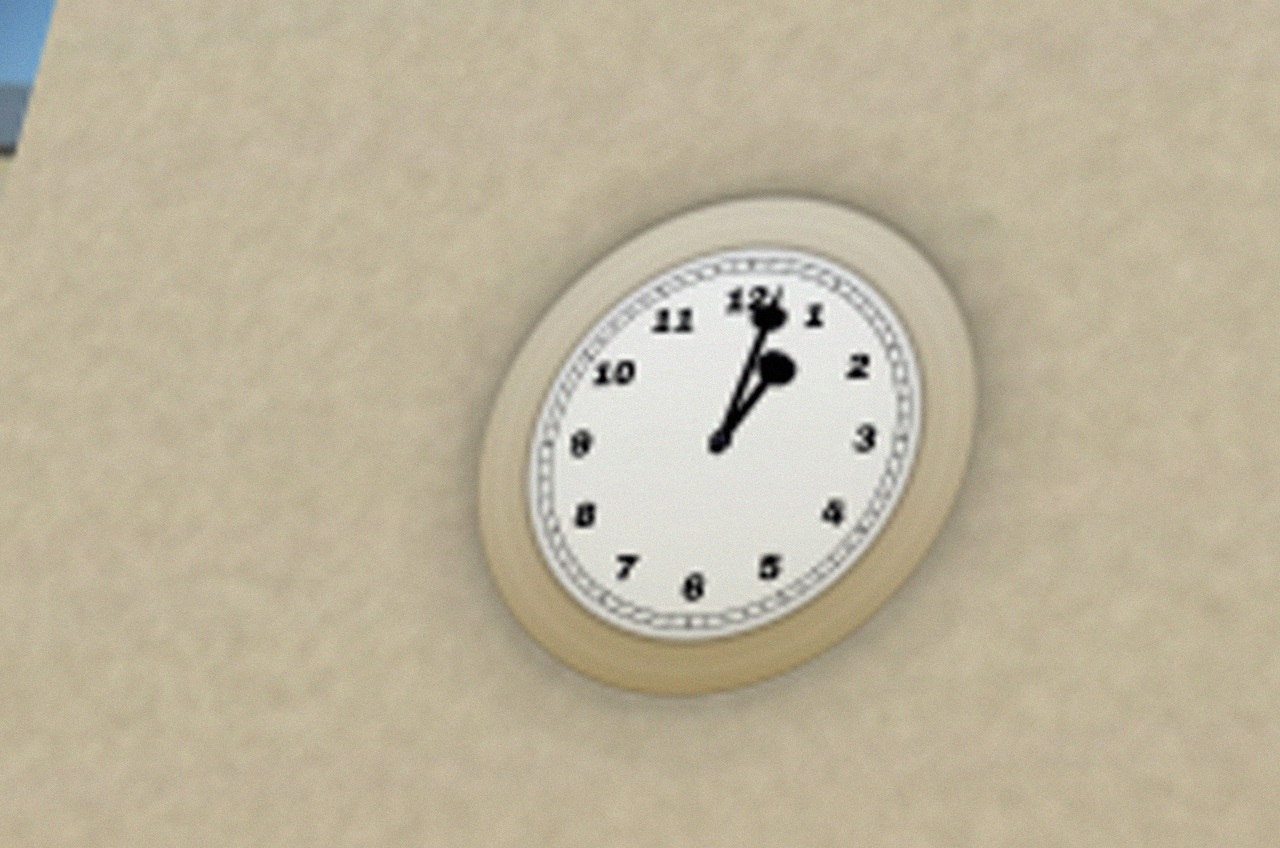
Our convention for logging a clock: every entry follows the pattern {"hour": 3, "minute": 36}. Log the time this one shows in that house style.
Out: {"hour": 1, "minute": 2}
